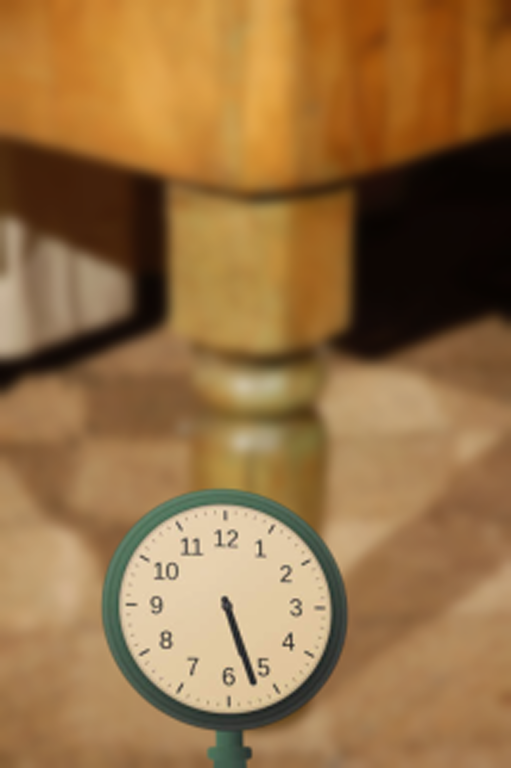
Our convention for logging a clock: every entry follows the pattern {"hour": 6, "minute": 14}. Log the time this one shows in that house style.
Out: {"hour": 5, "minute": 27}
